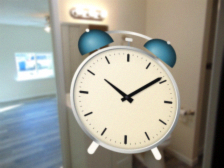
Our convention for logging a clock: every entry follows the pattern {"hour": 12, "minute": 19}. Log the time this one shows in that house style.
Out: {"hour": 10, "minute": 9}
